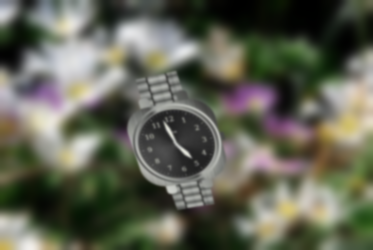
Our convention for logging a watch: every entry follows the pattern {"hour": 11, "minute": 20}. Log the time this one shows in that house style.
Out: {"hour": 4, "minute": 58}
